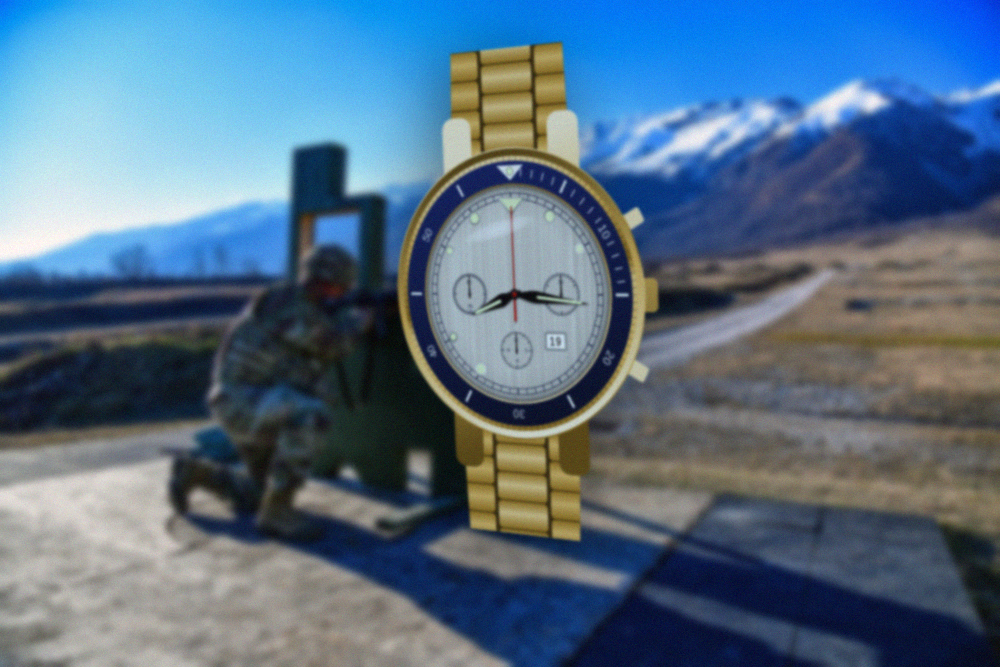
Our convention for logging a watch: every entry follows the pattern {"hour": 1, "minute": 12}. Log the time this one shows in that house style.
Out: {"hour": 8, "minute": 16}
